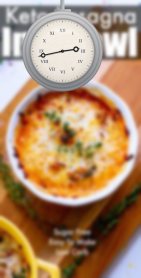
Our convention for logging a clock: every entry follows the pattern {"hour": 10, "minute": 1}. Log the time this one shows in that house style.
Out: {"hour": 2, "minute": 43}
